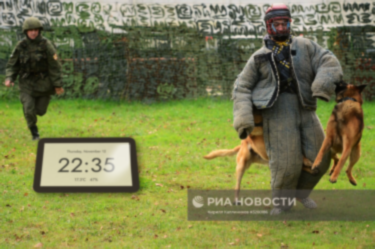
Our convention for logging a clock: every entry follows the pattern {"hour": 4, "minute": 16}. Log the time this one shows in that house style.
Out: {"hour": 22, "minute": 35}
